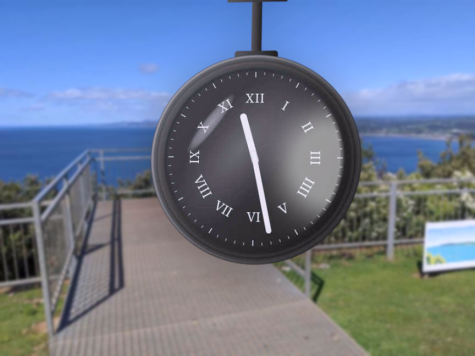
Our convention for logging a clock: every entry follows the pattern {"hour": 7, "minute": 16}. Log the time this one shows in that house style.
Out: {"hour": 11, "minute": 28}
